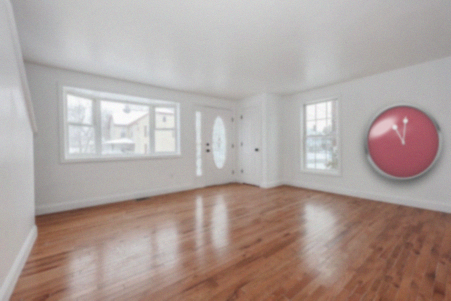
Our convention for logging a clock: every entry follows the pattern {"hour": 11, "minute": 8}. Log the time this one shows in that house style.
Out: {"hour": 11, "minute": 1}
